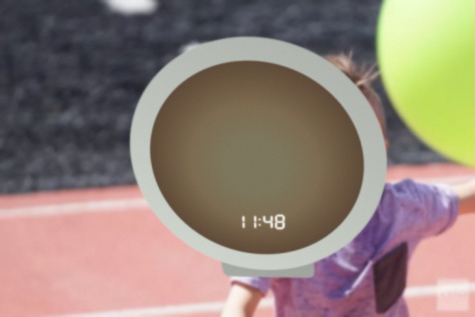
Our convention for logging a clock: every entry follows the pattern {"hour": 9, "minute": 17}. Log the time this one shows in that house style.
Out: {"hour": 11, "minute": 48}
